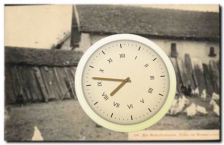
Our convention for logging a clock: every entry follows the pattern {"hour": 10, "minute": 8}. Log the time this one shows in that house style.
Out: {"hour": 7, "minute": 47}
